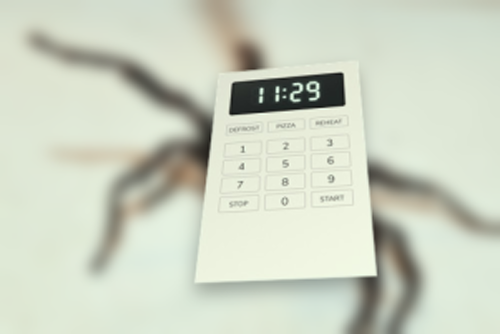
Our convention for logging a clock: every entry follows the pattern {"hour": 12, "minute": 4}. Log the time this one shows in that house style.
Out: {"hour": 11, "minute": 29}
